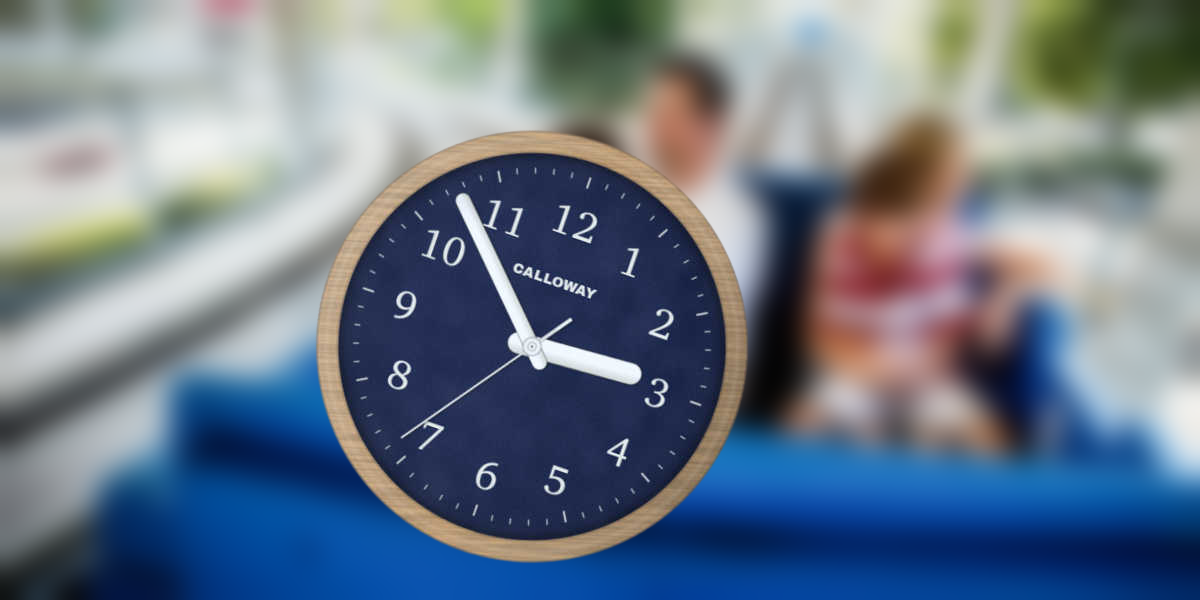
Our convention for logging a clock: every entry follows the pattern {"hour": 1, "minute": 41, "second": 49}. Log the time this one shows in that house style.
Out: {"hour": 2, "minute": 52, "second": 36}
